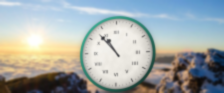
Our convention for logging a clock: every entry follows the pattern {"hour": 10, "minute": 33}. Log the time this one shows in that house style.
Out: {"hour": 10, "minute": 53}
